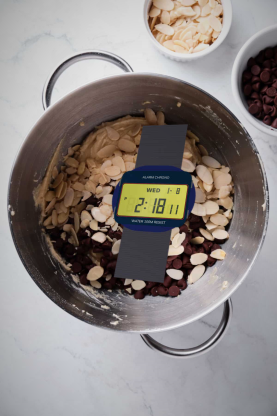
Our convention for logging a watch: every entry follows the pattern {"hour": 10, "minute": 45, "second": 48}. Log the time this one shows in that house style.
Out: {"hour": 2, "minute": 18, "second": 11}
